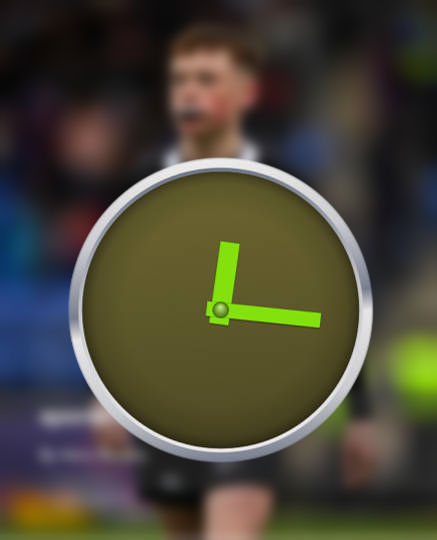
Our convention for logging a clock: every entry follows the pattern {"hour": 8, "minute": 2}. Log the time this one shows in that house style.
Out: {"hour": 12, "minute": 16}
